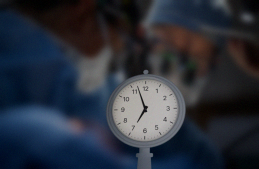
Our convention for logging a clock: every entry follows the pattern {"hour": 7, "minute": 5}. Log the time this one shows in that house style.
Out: {"hour": 6, "minute": 57}
